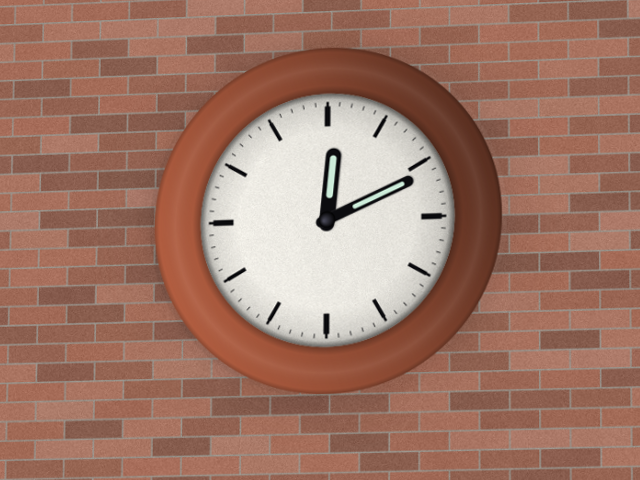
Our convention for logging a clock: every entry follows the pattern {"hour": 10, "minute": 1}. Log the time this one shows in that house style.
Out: {"hour": 12, "minute": 11}
